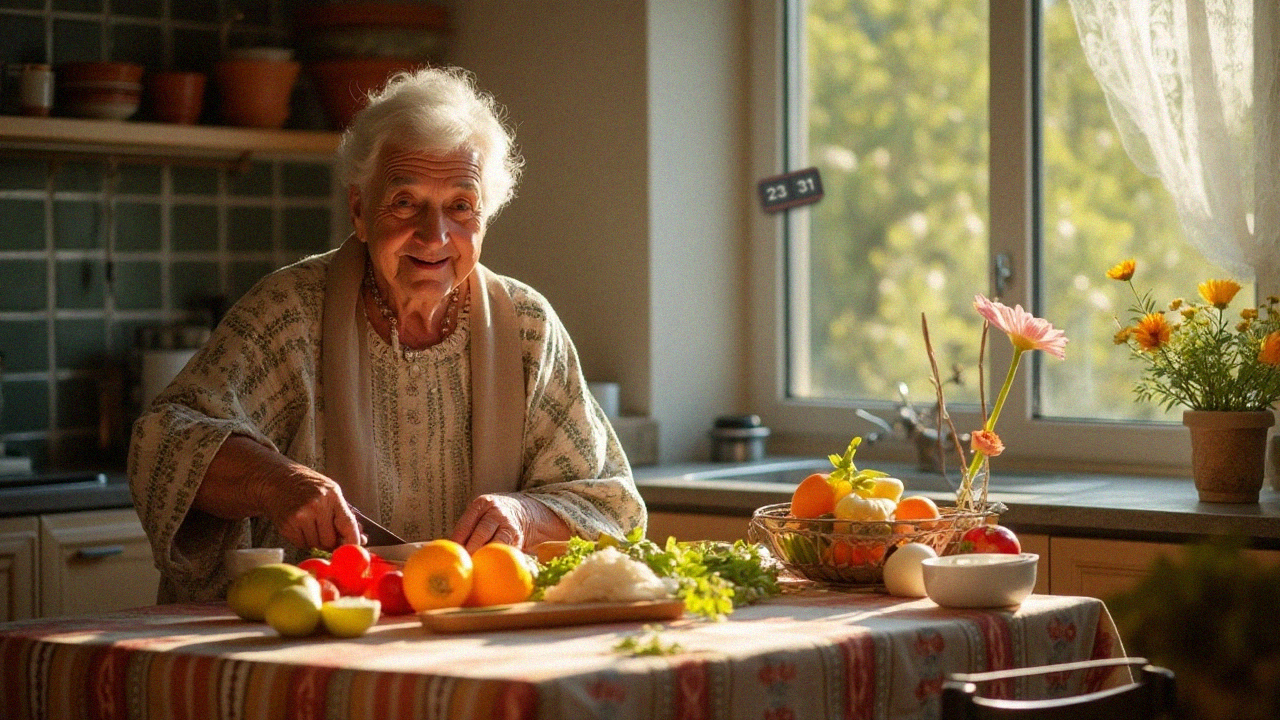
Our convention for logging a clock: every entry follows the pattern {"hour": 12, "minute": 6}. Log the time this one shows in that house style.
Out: {"hour": 23, "minute": 31}
